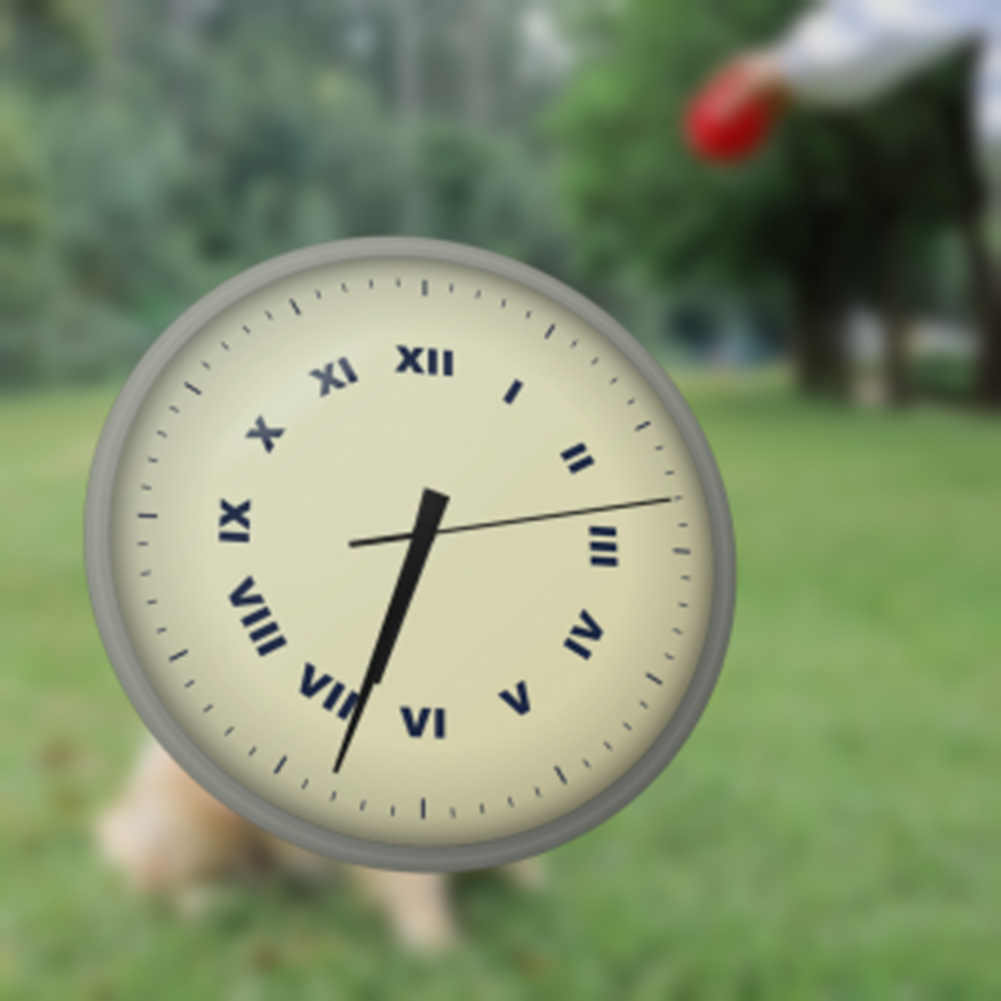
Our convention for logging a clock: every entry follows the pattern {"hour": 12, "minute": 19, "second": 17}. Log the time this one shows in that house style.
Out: {"hour": 6, "minute": 33, "second": 13}
